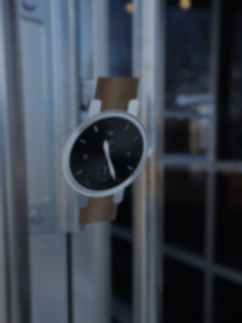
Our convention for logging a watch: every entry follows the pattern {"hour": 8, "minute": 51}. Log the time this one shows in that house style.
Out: {"hour": 11, "minute": 26}
